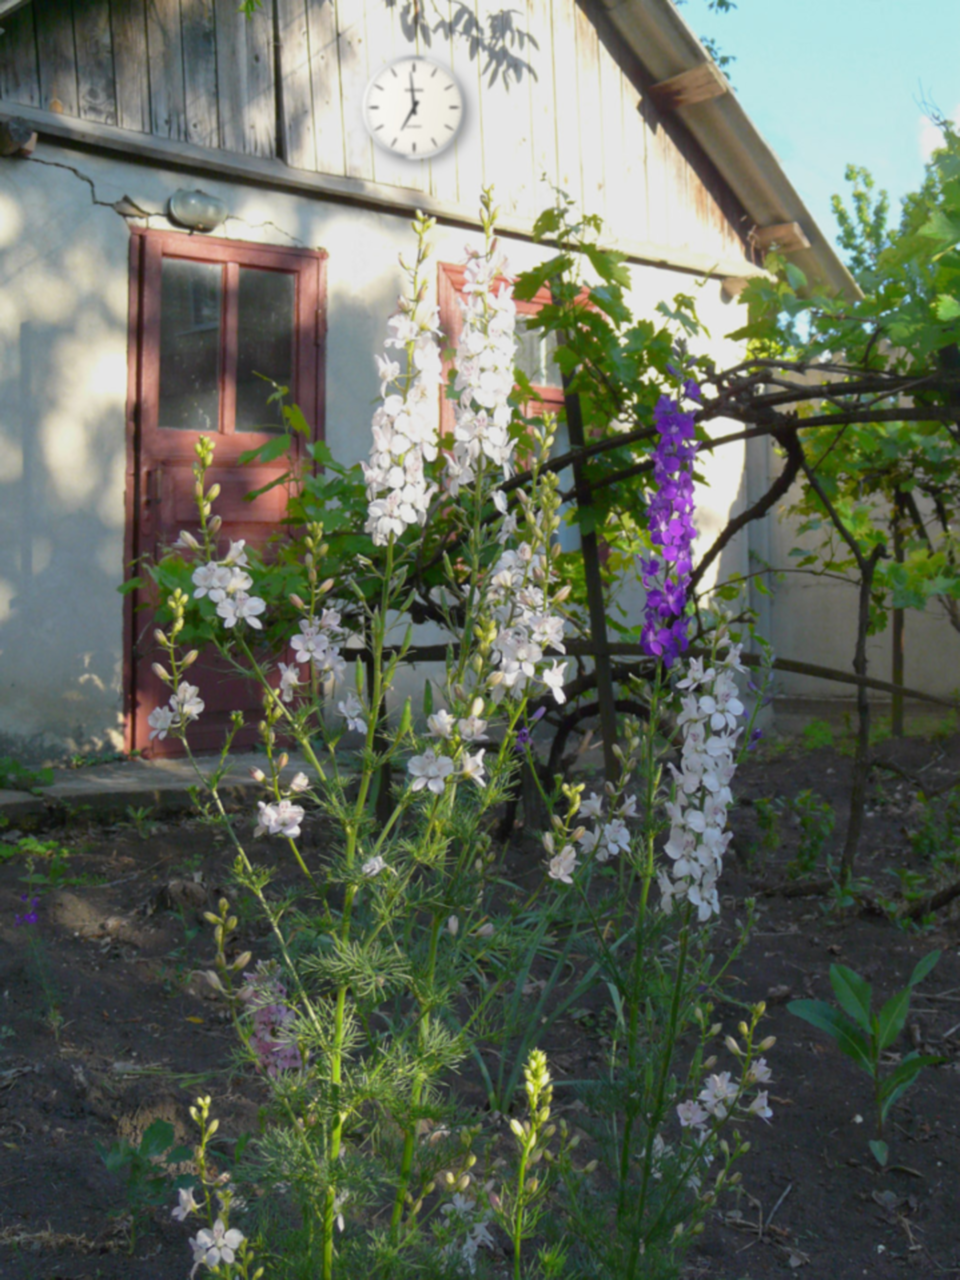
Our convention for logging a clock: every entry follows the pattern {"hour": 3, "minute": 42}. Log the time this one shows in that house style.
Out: {"hour": 6, "minute": 59}
